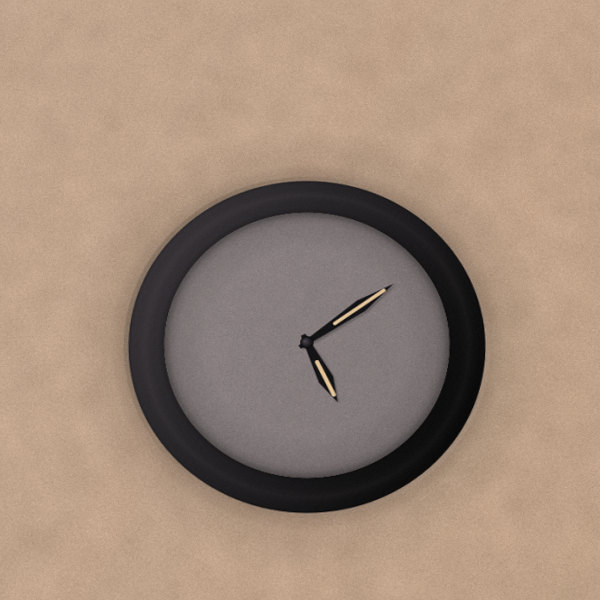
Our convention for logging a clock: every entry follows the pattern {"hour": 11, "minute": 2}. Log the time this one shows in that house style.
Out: {"hour": 5, "minute": 9}
